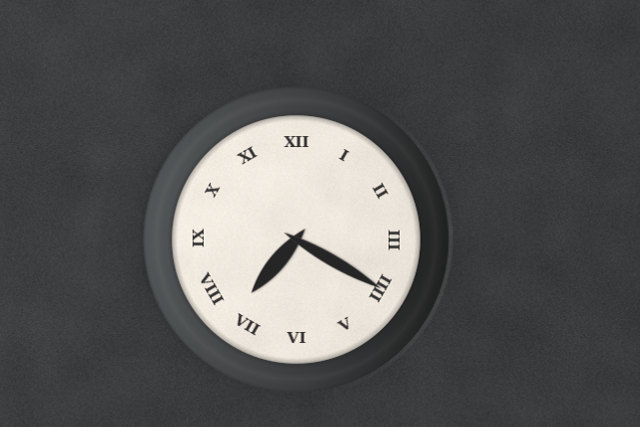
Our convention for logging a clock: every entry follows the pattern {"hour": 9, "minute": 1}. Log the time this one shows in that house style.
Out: {"hour": 7, "minute": 20}
